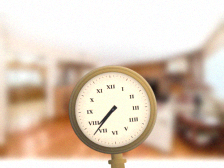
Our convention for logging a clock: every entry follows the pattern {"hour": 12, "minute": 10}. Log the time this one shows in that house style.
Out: {"hour": 7, "minute": 37}
